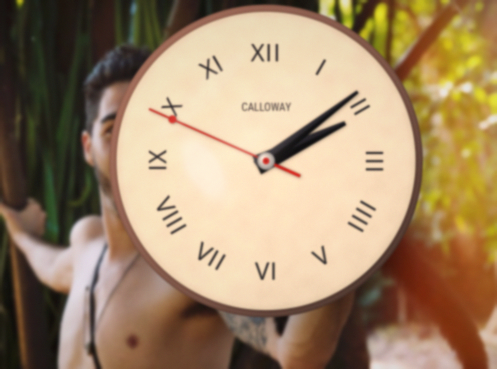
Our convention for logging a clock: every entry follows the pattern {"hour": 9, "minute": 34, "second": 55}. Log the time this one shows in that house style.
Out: {"hour": 2, "minute": 8, "second": 49}
